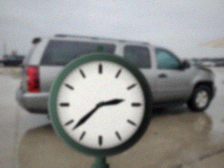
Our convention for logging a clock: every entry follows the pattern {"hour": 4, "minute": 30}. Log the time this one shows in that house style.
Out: {"hour": 2, "minute": 38}
